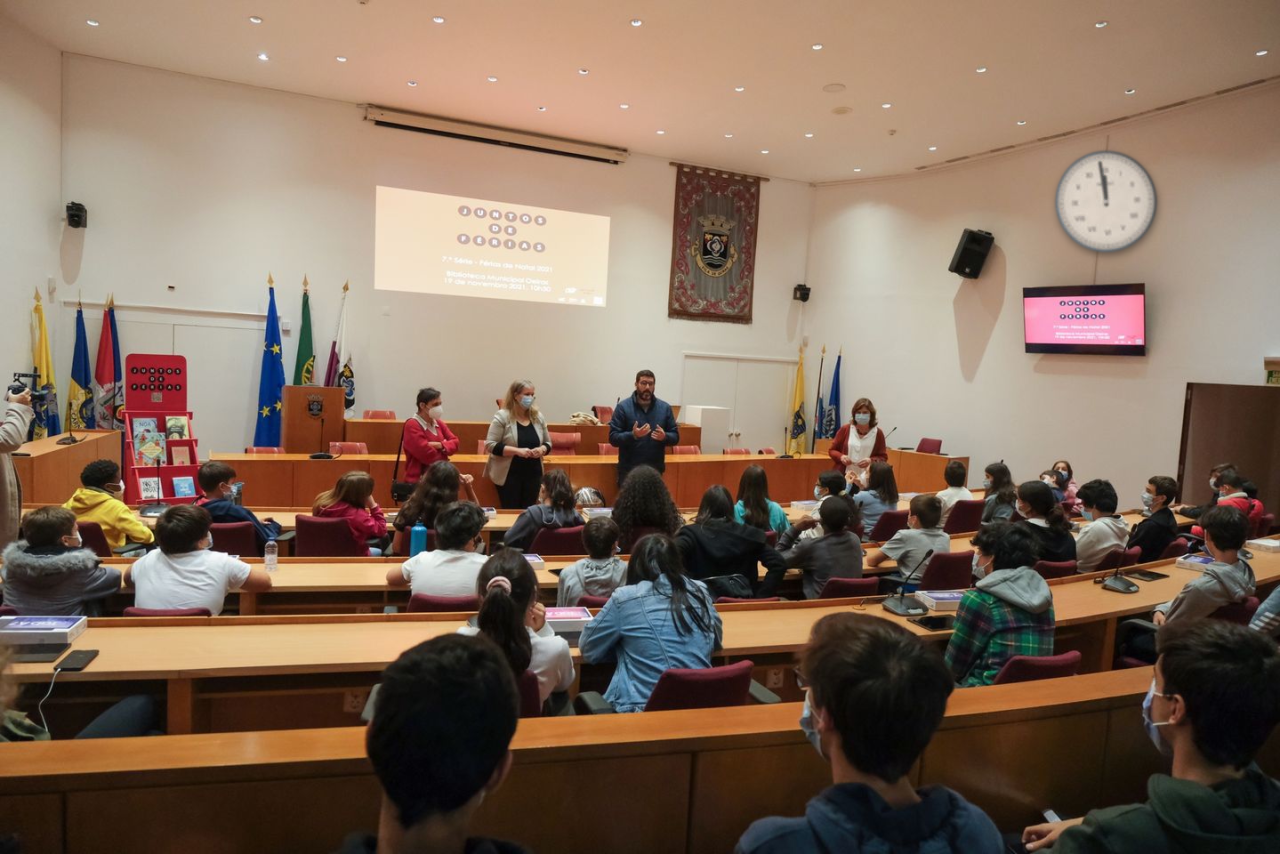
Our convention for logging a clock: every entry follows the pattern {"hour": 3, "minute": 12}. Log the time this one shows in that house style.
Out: {"hour": 11, "minute": 59}
